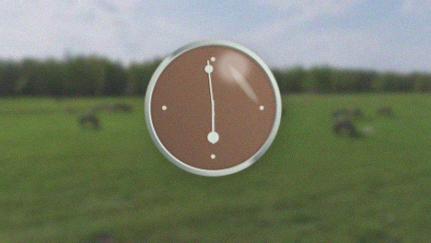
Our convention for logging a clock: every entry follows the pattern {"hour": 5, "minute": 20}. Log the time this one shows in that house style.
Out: {"hour": 5, "minute": 59}
